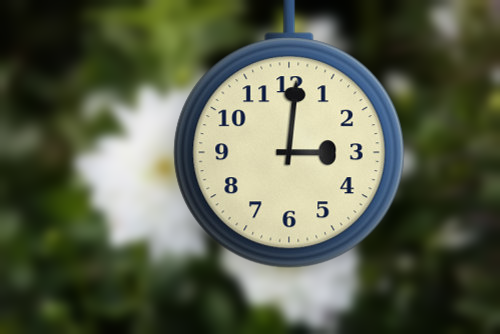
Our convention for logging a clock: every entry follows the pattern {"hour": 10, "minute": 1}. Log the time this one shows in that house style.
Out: {"hour": 3, "minute": 1}
